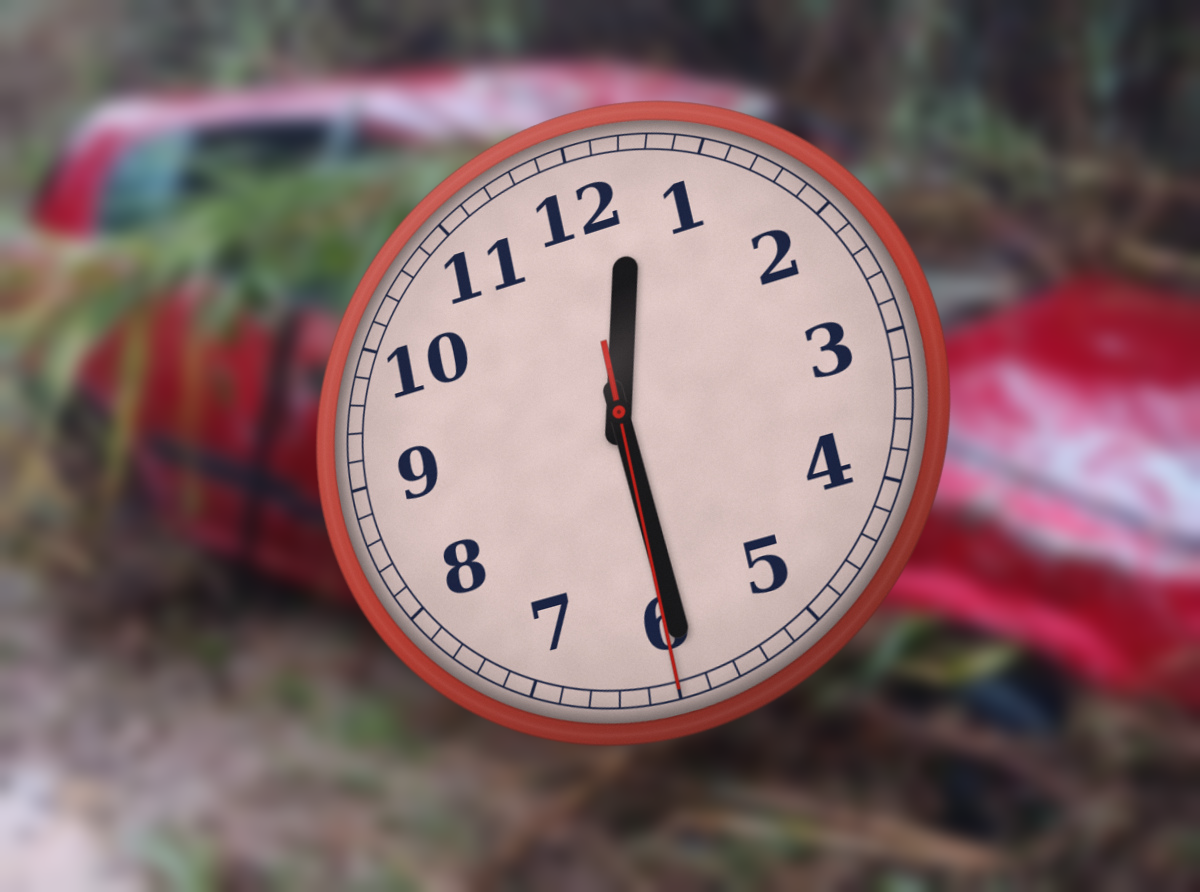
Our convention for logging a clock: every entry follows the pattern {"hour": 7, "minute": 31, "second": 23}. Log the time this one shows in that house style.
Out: {"hour": 12, "minute": 29, "second": 30}
